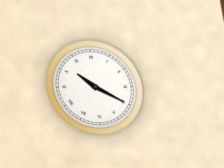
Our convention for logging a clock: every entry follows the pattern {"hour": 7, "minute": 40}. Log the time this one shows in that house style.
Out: {"hour": 10, "minute": 20}
